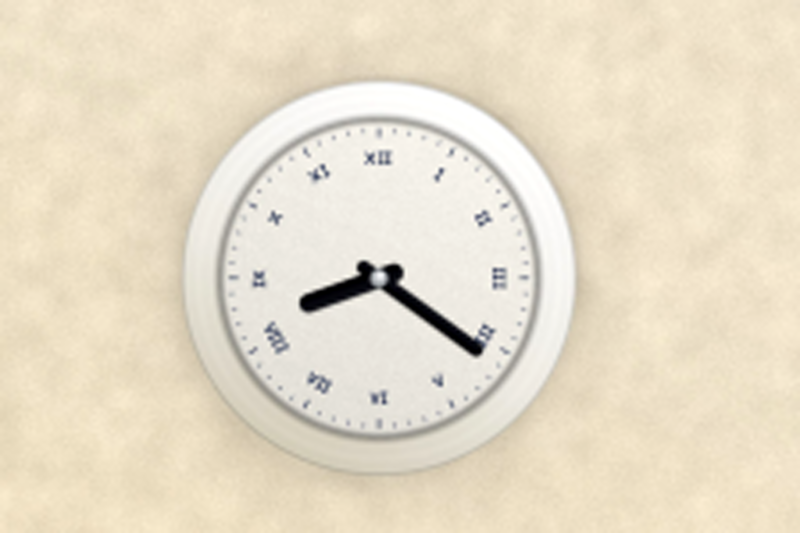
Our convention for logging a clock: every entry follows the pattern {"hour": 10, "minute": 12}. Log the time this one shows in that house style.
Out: {"hour": 8, "minute": 21}
